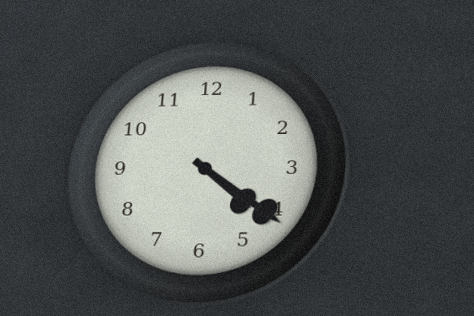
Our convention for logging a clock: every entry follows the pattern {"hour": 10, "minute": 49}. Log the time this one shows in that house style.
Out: {"hour": 4, "minute": 21}
